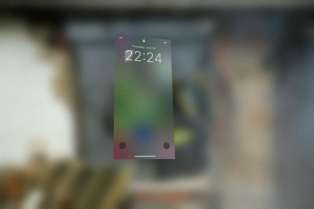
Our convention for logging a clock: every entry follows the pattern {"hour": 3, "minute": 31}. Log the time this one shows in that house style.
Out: {"hour": 22, "minute": 24}
